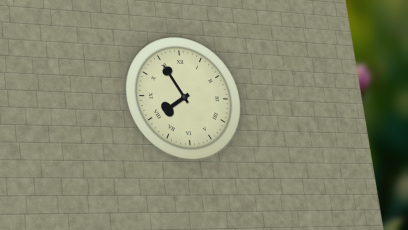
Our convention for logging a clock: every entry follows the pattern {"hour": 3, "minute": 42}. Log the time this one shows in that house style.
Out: {"hour": 7, "minute": 55}
